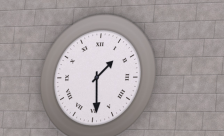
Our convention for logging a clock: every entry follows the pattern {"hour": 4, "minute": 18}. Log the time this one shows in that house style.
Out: {"hour": 1, "minute": 29}
